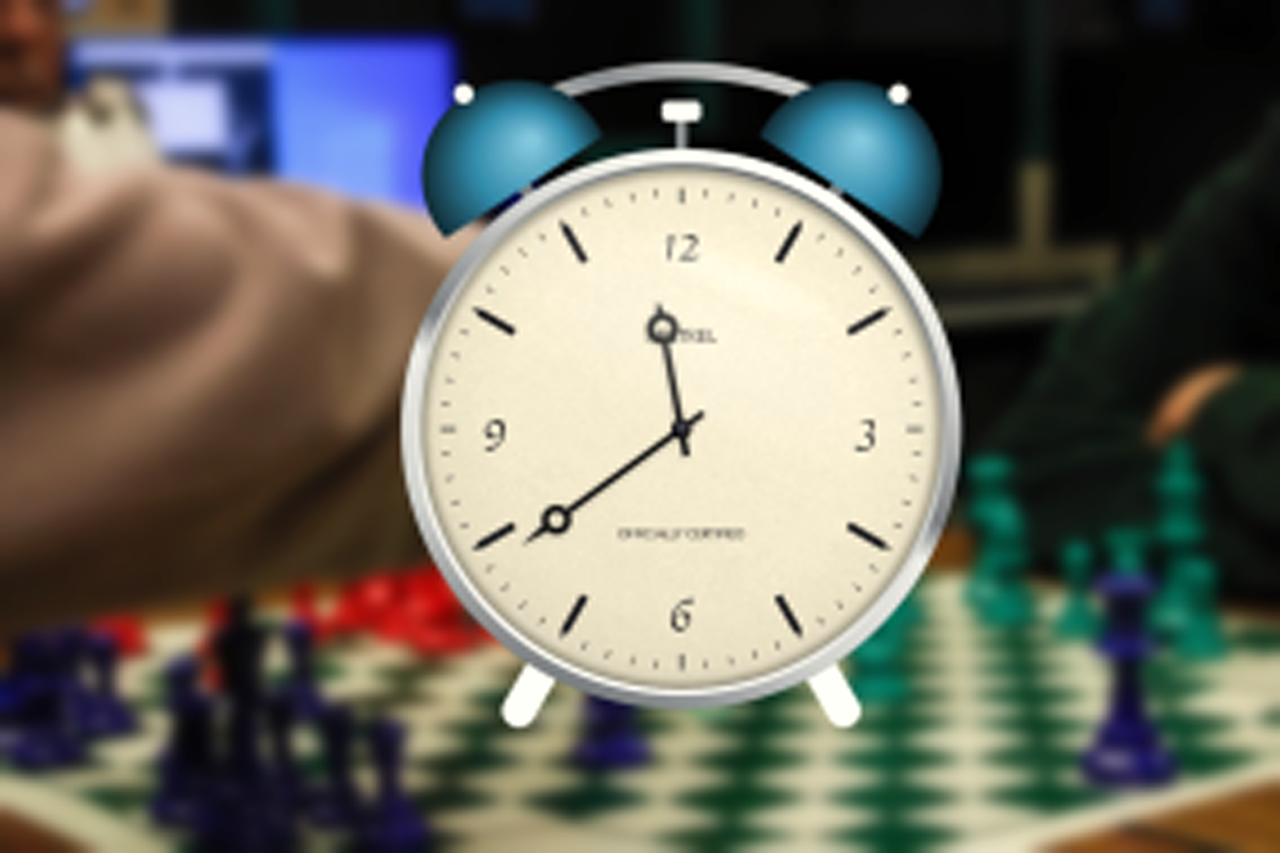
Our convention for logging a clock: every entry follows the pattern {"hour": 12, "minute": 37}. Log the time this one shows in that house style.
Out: {"hour": 11, "minute": 39}
